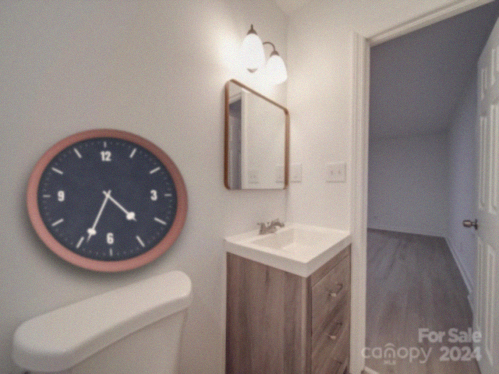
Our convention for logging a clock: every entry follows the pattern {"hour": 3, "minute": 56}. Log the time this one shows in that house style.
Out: {"hour": 4, "minute": 34}
